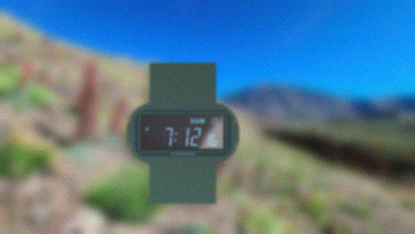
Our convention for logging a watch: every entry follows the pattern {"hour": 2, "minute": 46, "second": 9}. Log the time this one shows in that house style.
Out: {"hour": 7, "minute": 12, "second": 16}
